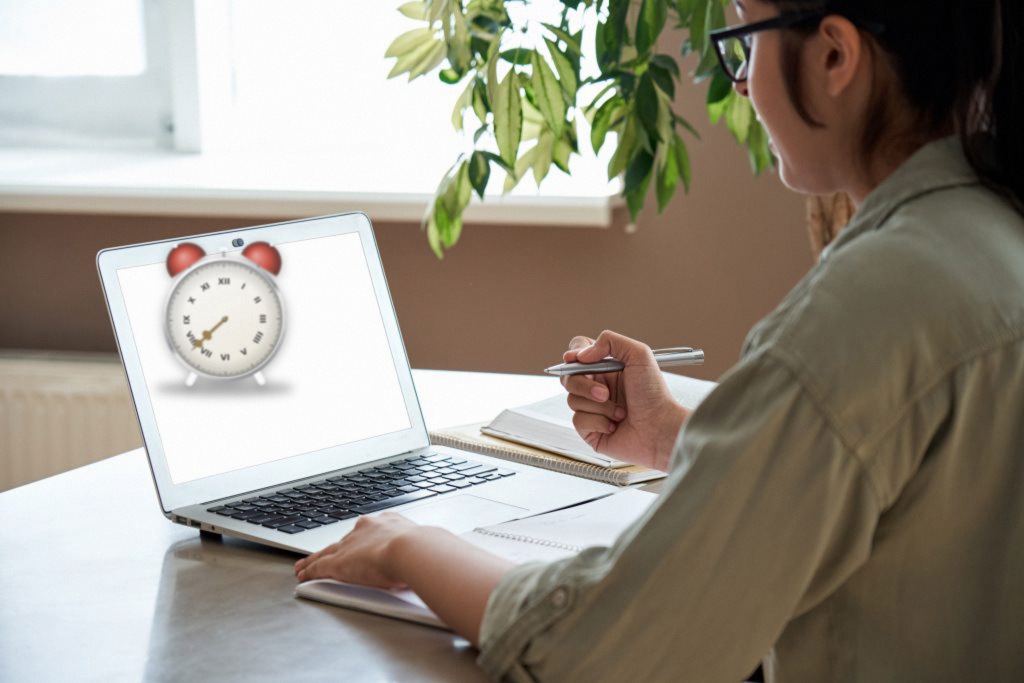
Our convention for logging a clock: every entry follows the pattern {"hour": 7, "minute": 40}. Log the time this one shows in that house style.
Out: {"hour": 7, "minute": 38}
